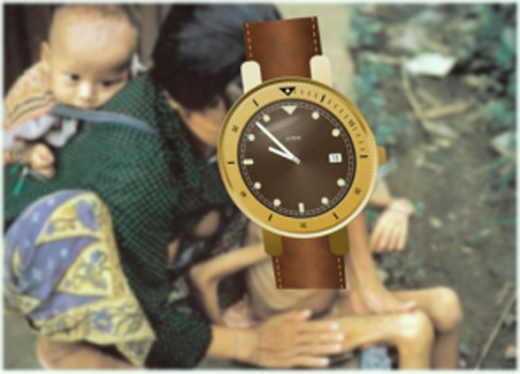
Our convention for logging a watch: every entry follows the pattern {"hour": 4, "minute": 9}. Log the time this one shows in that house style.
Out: {"hour": 9, "minute": 53}
